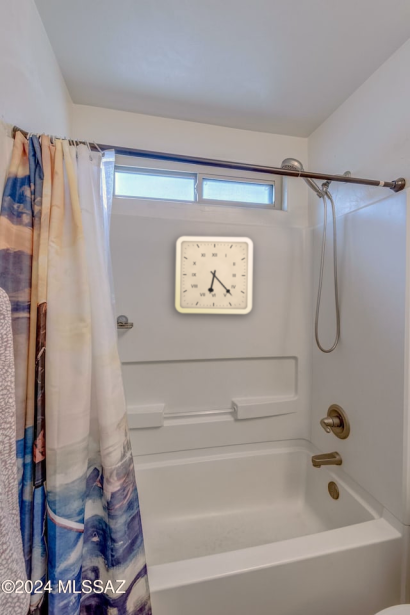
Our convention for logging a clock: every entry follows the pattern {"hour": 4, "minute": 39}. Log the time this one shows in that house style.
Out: {"hour": 6, "minute": 23}
